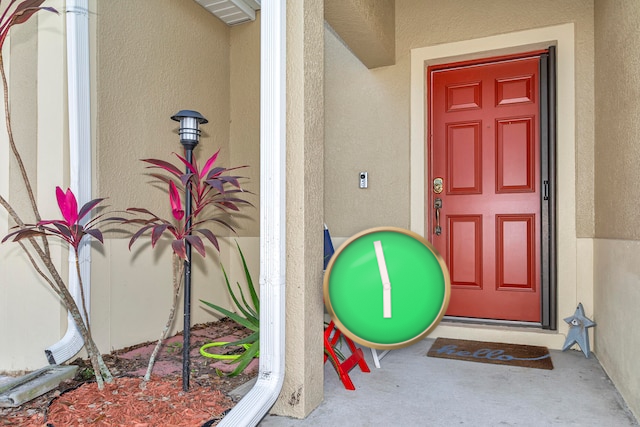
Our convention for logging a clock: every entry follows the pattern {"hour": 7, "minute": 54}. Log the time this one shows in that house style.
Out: {"hour": 5, "minute": 58}
